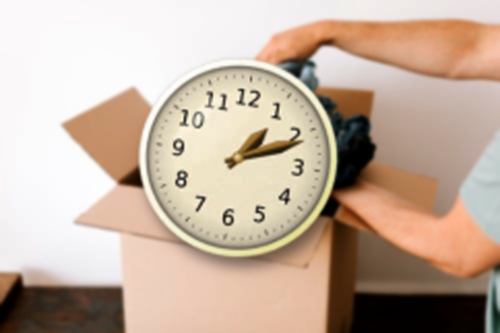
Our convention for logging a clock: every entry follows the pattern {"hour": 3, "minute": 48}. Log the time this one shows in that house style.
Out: {"hour": 1, "minute": 11}
